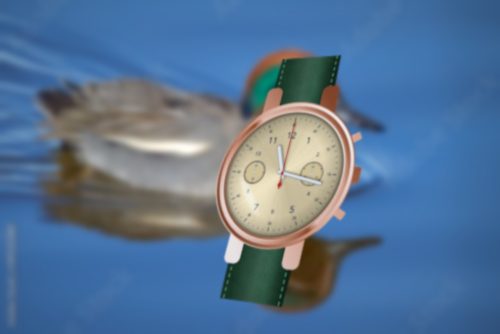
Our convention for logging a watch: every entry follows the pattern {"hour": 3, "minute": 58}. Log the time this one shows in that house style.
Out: {"hour": 11, "minute": 17}
